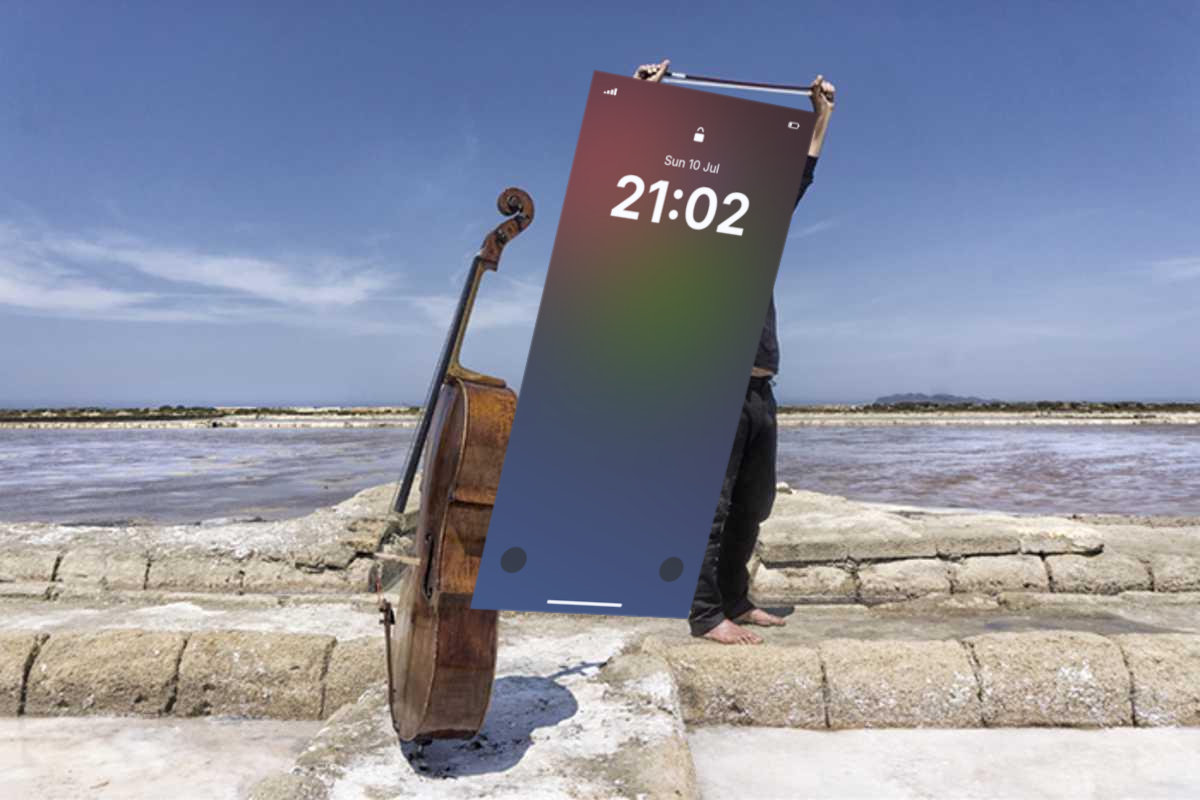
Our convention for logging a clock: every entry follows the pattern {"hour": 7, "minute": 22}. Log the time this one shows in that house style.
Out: {"hour": 21, "minute": 2}
